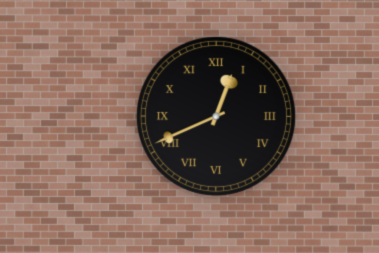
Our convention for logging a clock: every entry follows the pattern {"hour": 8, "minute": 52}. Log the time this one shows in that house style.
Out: {"hour": 12, "minute": 41}
